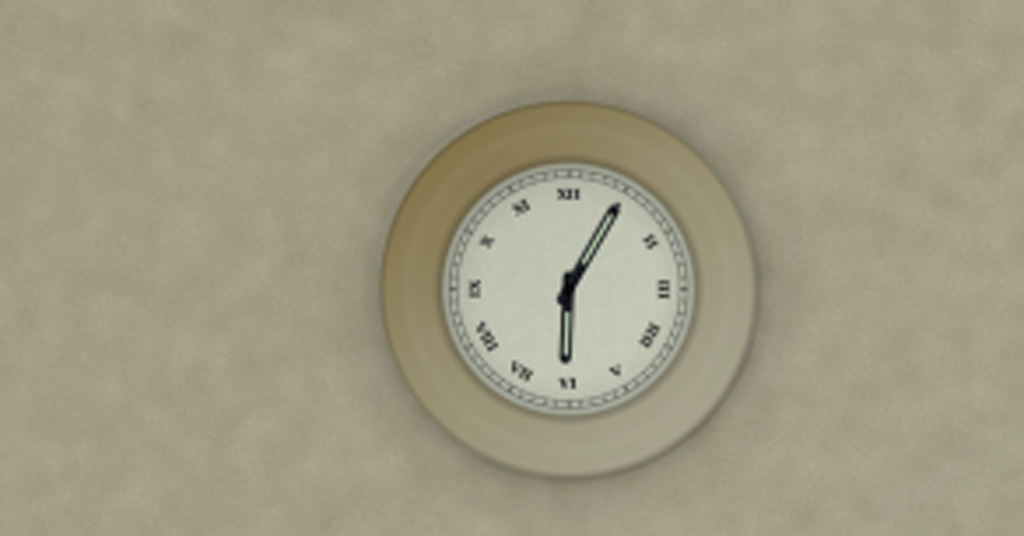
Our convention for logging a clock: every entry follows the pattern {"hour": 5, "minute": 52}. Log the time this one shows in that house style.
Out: {"hour": 6, "minute": 5}
